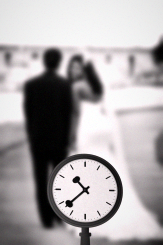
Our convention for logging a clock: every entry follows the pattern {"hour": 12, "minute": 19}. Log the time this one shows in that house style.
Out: {"hour": 10, "minute": 38}
